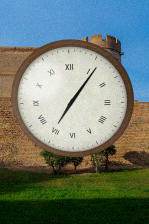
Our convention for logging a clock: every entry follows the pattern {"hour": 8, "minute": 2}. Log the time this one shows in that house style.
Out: {"hour": 7, "minute": 6}
